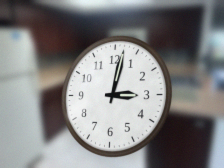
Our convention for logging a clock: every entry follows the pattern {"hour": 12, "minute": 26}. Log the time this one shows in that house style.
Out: {"hour": 3, "minute": 2}
